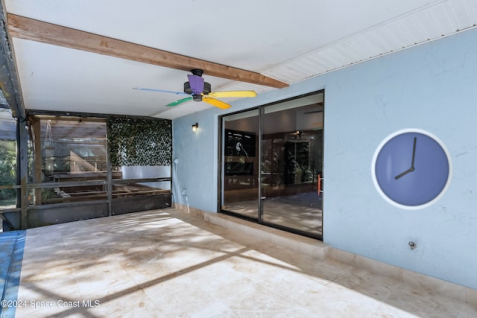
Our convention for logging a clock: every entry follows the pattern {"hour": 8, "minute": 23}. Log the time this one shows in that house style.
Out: {"hour": 8, "minute": 1}
